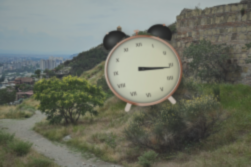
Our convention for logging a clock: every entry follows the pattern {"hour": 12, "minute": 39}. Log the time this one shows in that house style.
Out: {"hour": 3, "minute": 16}
